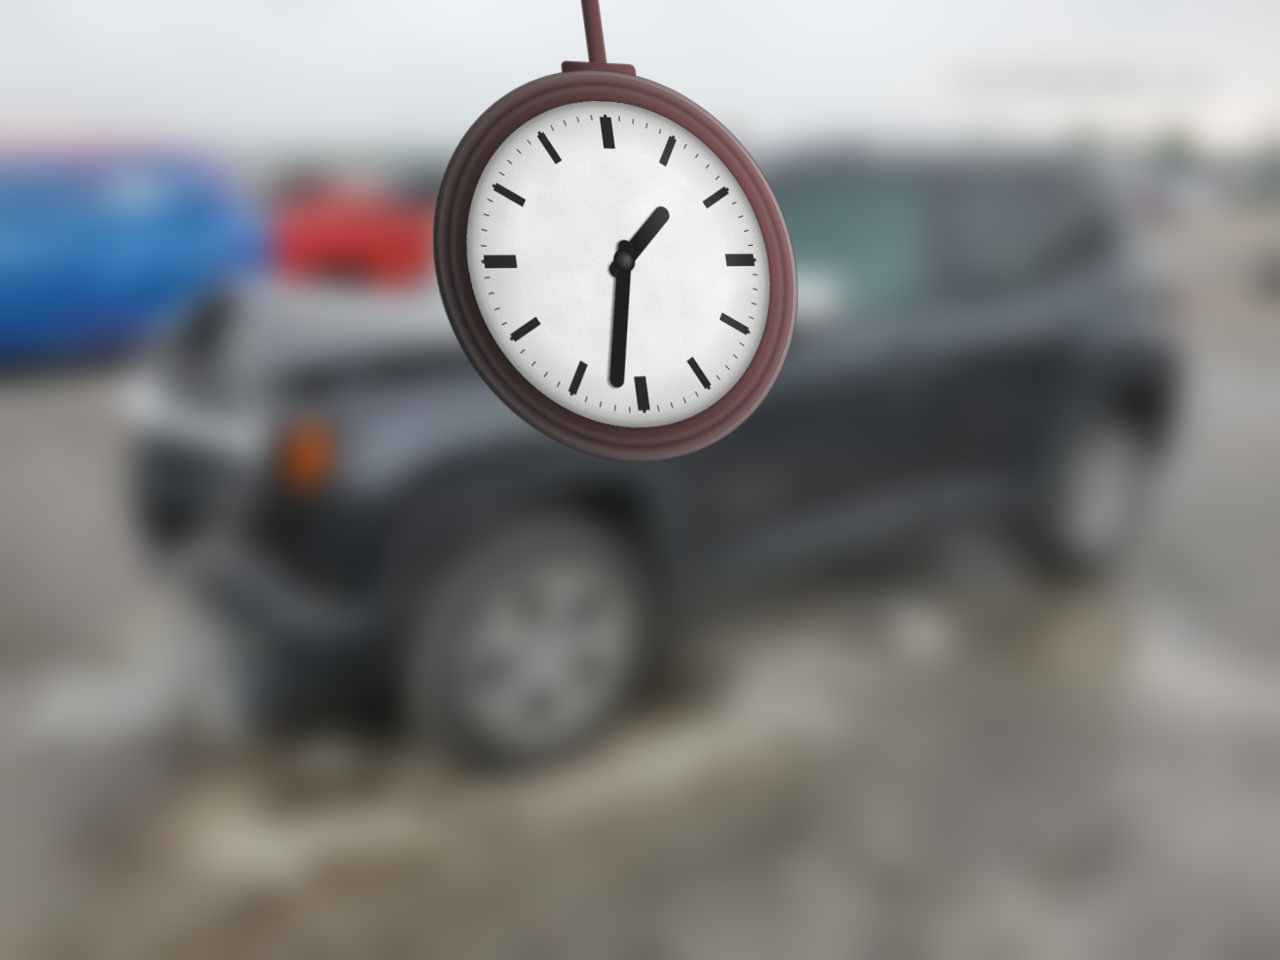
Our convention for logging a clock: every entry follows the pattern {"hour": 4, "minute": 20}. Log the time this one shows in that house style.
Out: {"hour": 1, "minute": 32}
